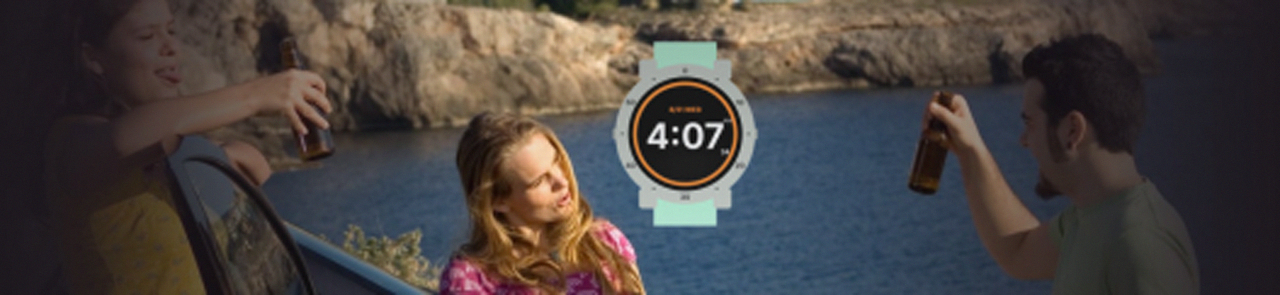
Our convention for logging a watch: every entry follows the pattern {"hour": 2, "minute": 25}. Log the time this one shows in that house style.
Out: {"hour": 4, "minute": 7}
